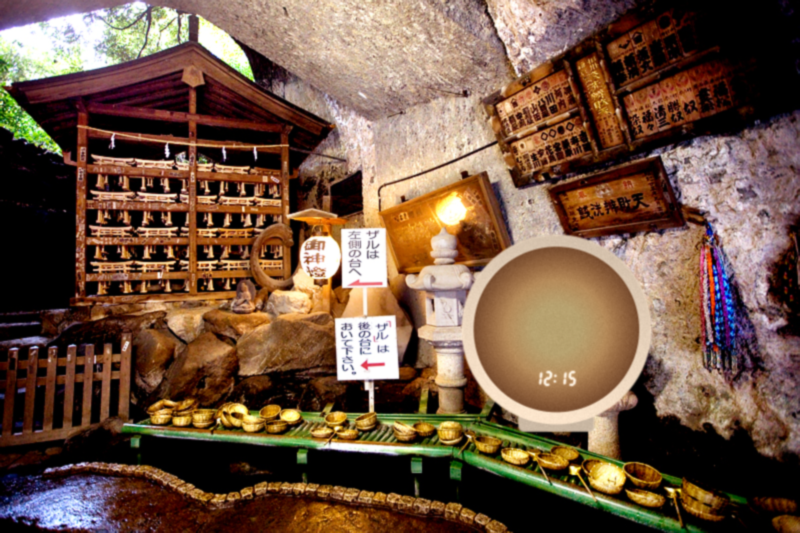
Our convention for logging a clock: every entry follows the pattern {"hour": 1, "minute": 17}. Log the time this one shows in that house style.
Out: {"hour": 12, "minute": 15}
